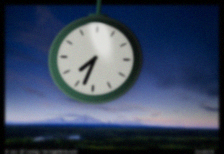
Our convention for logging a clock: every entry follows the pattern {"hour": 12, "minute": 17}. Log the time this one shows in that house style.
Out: {"hour": 7, "minute": 33}
